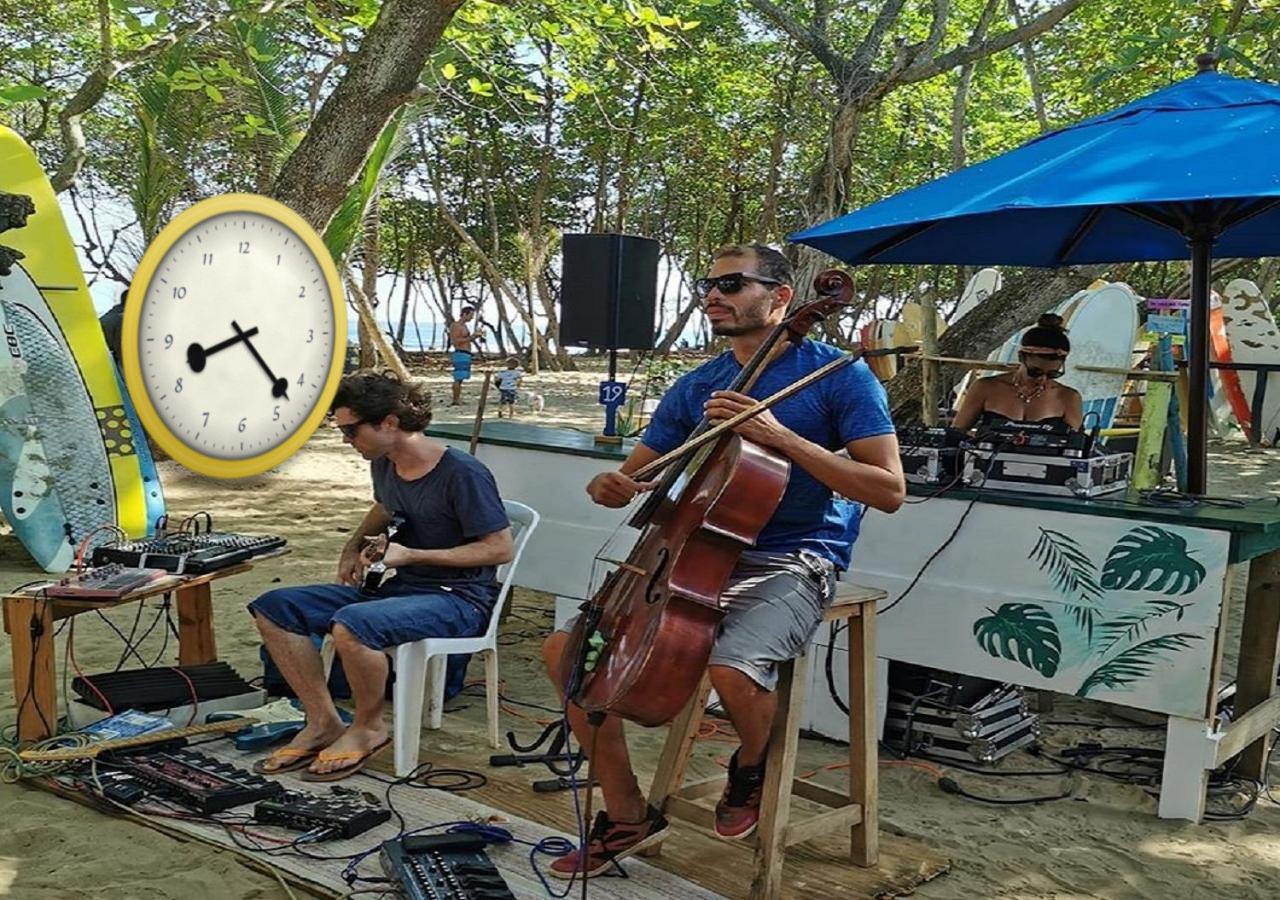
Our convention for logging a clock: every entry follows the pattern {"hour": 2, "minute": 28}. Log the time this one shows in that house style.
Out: {"hour": 8, "minute": 23}
